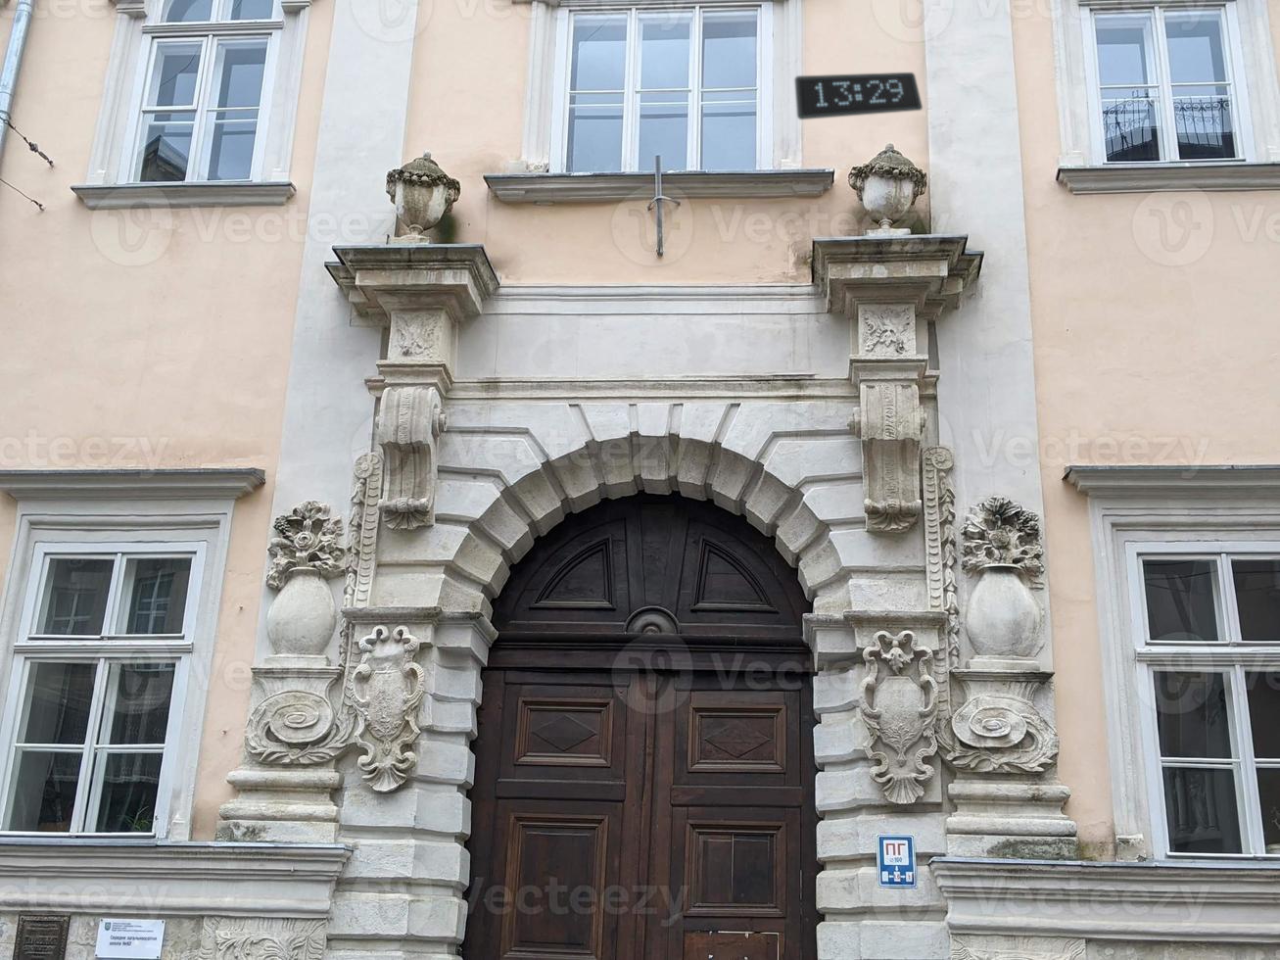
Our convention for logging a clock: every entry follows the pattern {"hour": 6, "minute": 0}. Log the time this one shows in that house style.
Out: {"hour": 13, "minute": 29}
